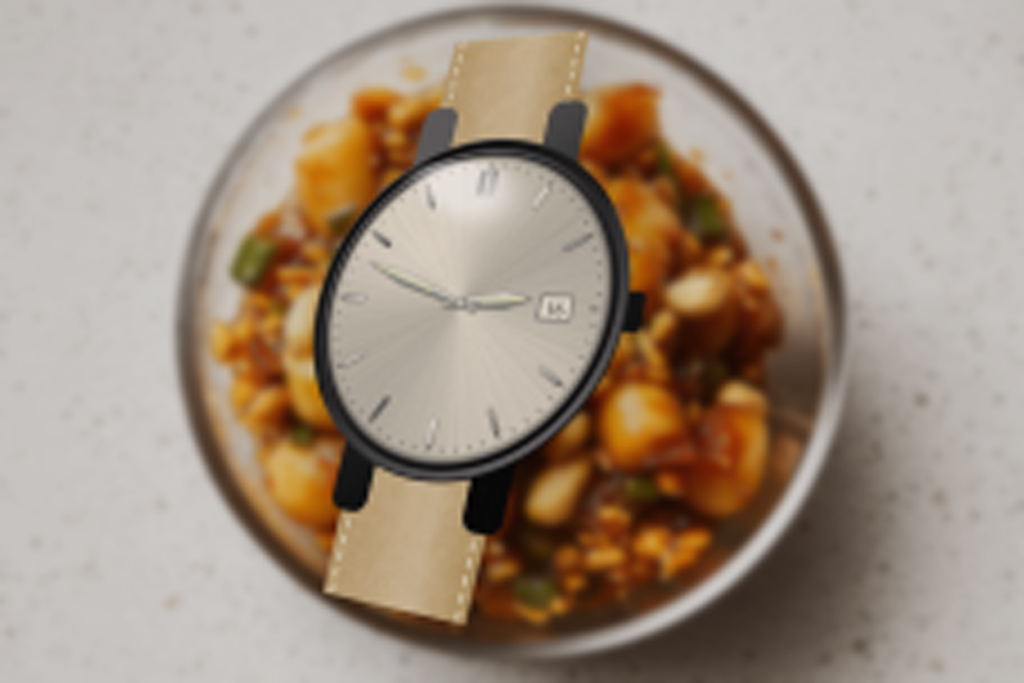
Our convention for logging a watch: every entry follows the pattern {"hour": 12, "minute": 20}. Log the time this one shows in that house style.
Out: {"hour": 2, "minute": 48}
